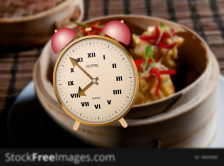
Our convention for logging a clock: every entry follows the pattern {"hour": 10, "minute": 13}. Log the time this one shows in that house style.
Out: {"hour": 7, "minute": 53}
